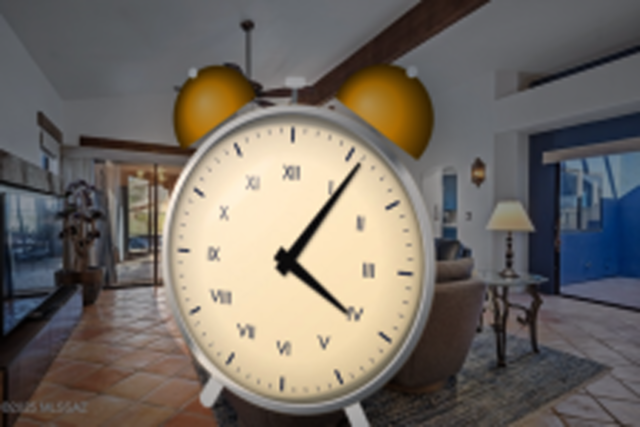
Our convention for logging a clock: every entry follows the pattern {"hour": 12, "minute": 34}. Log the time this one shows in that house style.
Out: {"hour": 4, "minute": 6}
